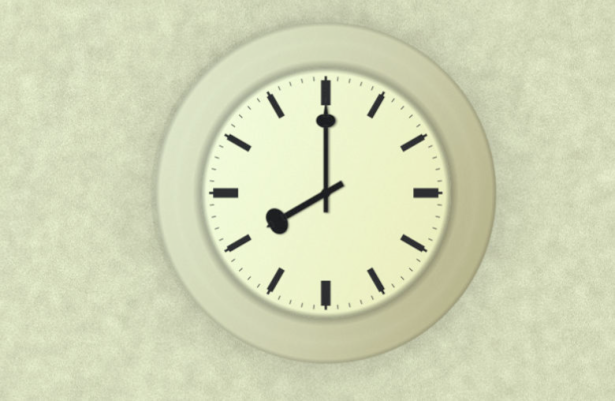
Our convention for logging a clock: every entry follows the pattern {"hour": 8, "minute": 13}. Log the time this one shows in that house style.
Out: {"hour": 8, "minute": 0}
